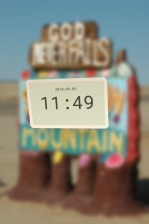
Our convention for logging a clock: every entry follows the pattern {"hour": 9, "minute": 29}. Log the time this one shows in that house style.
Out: {"hour": 11, "minute": 49}
